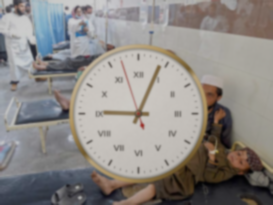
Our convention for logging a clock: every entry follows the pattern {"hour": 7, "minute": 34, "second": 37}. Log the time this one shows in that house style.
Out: {"hour": 9, "minute": 3, "second": 57}
